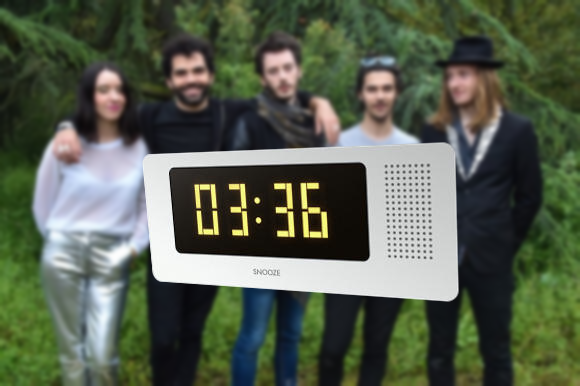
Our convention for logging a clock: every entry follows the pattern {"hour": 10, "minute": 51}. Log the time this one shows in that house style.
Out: {"hour": 3, "minute": 36}
